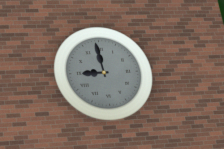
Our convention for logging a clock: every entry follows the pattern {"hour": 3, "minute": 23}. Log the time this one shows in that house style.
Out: {"hour": 8, "minute": 59}
